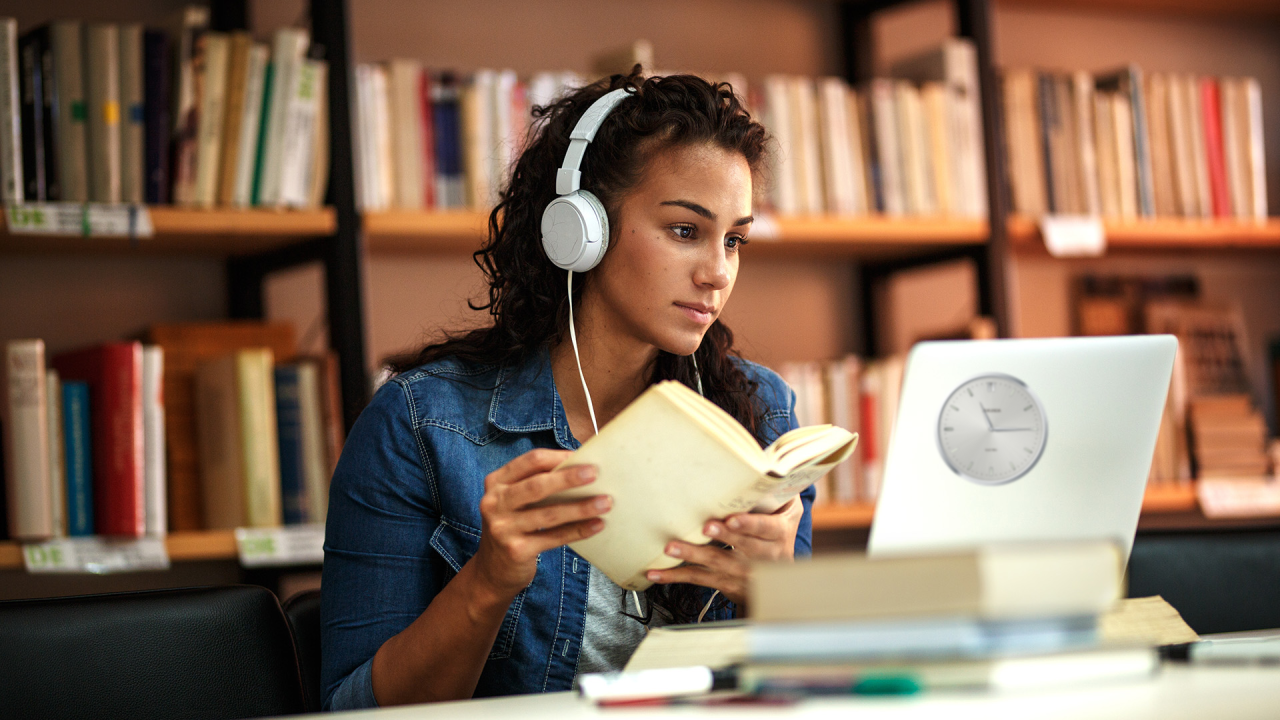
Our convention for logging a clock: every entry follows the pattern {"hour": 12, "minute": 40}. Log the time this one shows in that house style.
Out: {"hour": 11, "minute": 15}
